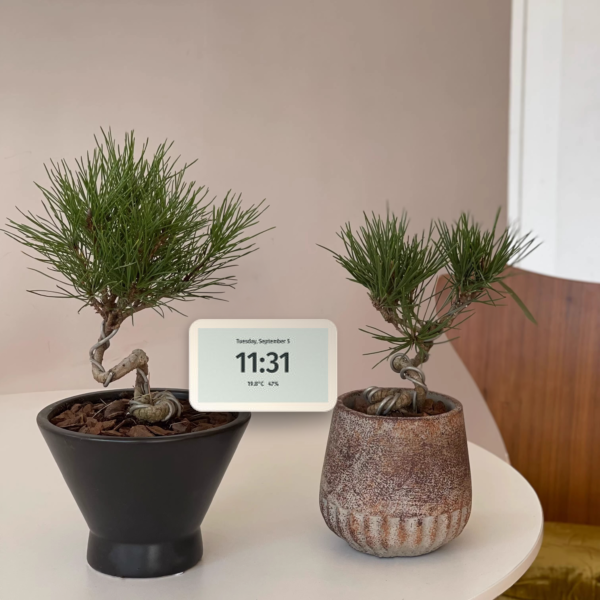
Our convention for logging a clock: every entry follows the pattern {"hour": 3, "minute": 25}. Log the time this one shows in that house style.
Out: {"hour": 11, "minute": 31}
